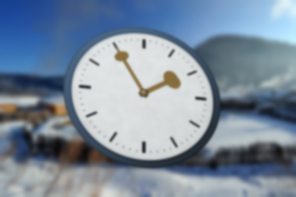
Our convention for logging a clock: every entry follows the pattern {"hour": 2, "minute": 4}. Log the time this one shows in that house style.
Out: {"hour": 1, "minute": 55}
